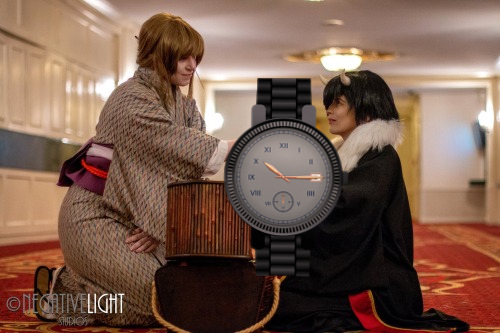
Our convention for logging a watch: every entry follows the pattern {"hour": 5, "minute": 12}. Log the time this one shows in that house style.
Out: {"hour": 10, "minute": 15}
